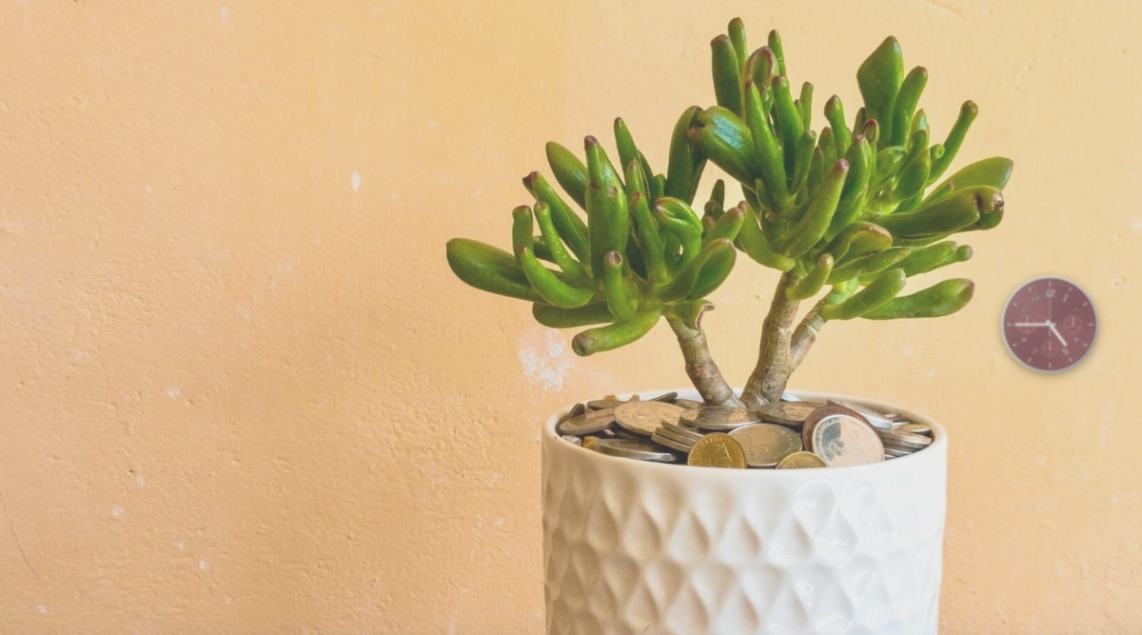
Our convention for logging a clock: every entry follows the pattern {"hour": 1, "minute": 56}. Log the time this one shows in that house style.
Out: {"hour": 4, "minute": 45}
